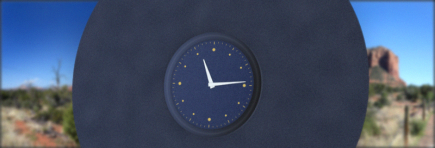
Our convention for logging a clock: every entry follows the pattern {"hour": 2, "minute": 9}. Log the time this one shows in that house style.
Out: {"hour": 11, "minute": 14}
